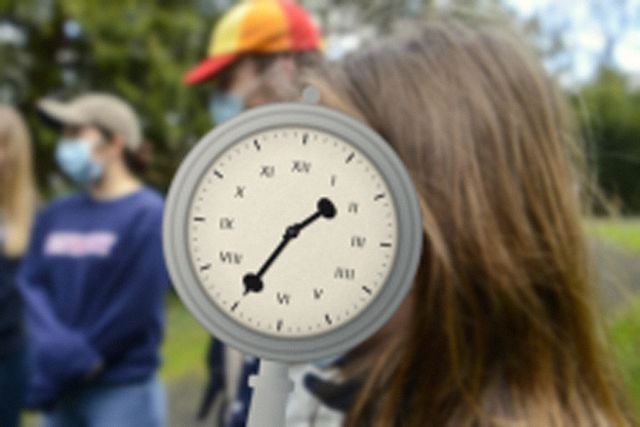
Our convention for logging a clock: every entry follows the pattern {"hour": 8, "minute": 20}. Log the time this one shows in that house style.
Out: {"hour": 1, "minute": 35}
